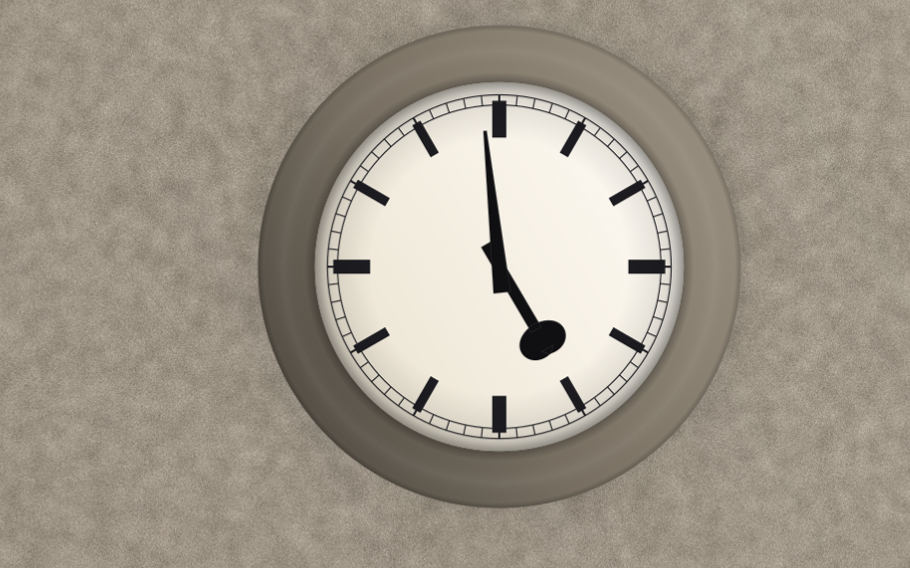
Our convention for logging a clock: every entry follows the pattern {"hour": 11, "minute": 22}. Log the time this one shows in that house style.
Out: {"hour": 4, "minute": 59}
